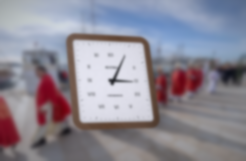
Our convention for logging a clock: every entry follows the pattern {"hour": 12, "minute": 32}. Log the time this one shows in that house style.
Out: {"hour": 3, "minute": 5}
